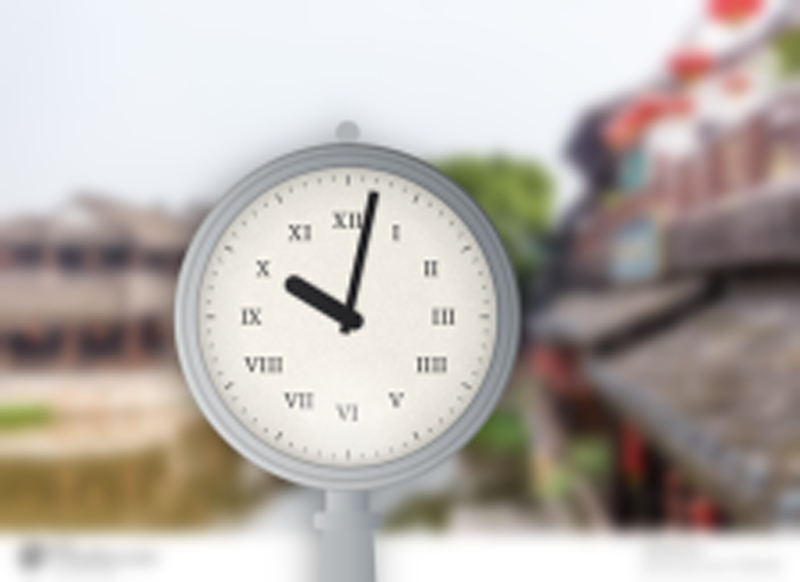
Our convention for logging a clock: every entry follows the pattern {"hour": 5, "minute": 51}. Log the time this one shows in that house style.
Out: {"hour": 10, "minute": 2}
